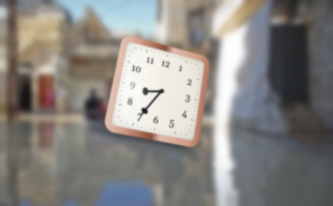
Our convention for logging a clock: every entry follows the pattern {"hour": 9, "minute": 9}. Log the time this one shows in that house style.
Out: {"hour": 8, "minute": 35}
